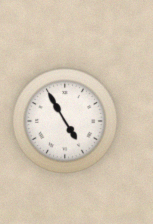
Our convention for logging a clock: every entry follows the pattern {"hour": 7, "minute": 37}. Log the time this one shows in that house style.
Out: {"hour": 4, "minute": 55}
